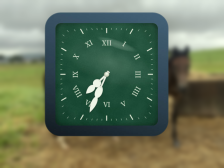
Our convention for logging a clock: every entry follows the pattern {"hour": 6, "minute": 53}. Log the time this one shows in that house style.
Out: {"hour": 7, "minute": 34}
